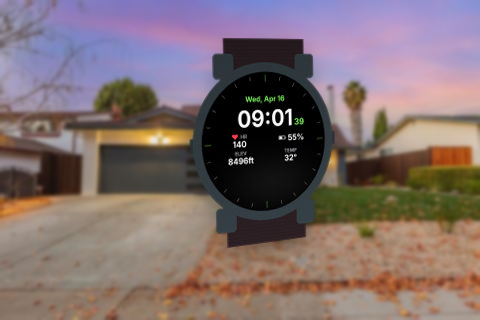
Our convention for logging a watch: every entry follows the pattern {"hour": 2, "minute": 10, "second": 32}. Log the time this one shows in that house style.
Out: {"hour": 9, "minute": 1, "second": 39}
